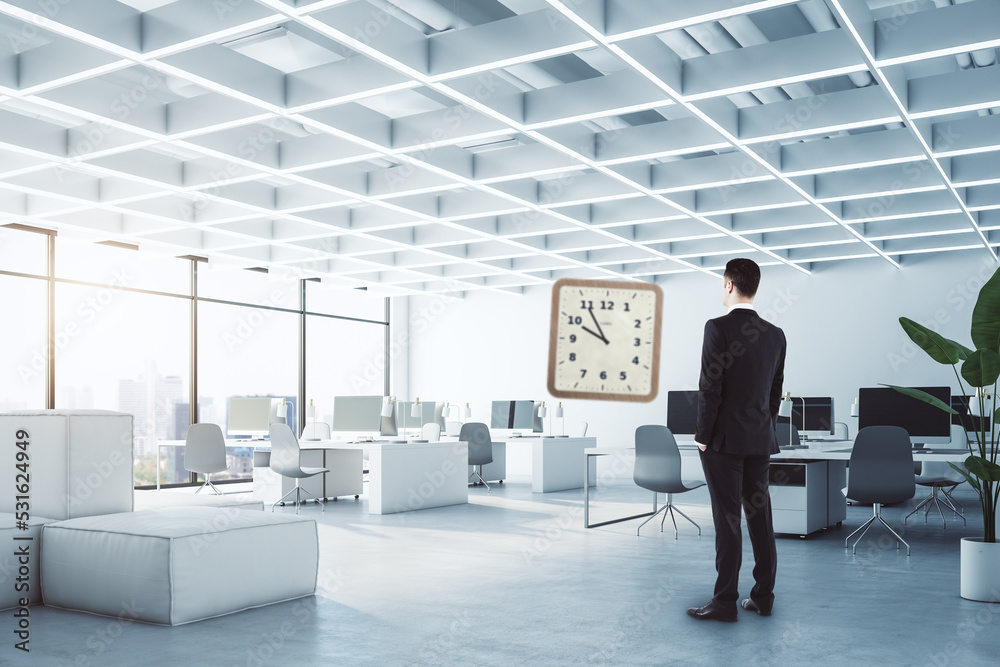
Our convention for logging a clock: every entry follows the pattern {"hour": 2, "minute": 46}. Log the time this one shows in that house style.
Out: {"hour": 9, "minute": 55}
